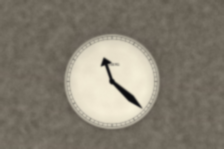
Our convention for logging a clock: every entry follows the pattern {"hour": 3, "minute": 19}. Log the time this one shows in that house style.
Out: {"hour": 11, "minute": 22}
